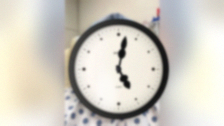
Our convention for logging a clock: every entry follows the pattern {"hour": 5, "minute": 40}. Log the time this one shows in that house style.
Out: {"hour": 5, "minute": 2}
